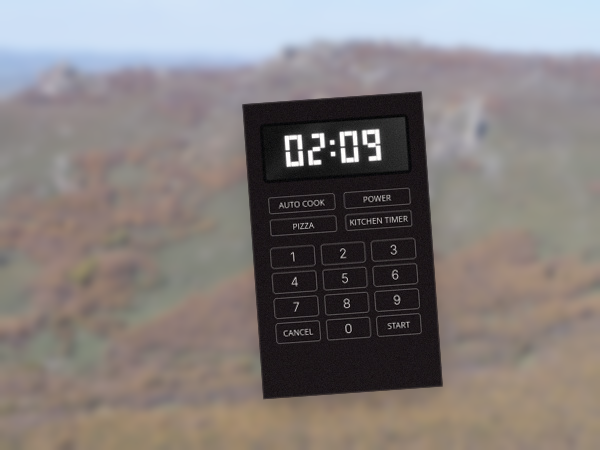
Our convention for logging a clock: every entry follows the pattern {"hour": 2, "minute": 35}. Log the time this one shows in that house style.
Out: {"hour": 2, "minute": 9}
